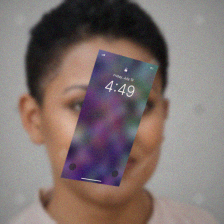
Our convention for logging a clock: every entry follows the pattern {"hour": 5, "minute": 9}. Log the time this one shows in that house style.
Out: {"hour": 4, "minute": 49}
